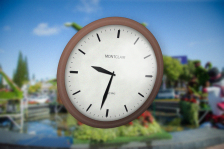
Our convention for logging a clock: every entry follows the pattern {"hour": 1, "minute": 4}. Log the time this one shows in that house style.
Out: {"hour": 9, "minute": 32}
